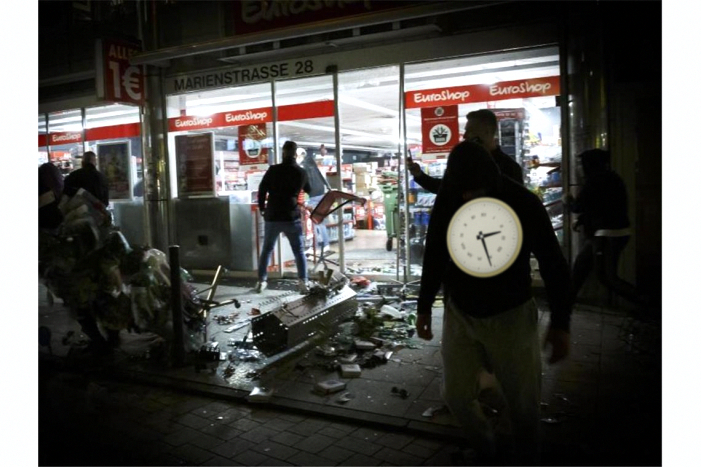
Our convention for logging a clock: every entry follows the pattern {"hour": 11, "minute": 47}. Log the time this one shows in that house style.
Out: {"hour": 2, "minute": 26}
